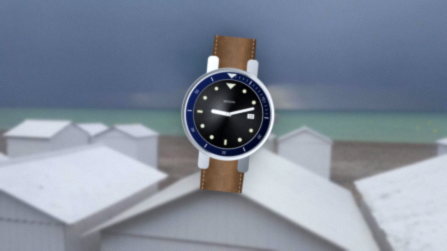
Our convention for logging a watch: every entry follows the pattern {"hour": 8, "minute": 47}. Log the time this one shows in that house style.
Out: {"hour": 9, "minute": 12}
